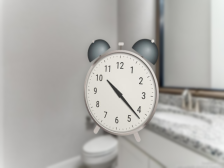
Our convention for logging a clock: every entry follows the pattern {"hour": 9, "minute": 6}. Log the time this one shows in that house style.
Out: {"hour": 10, "minute": 22}
